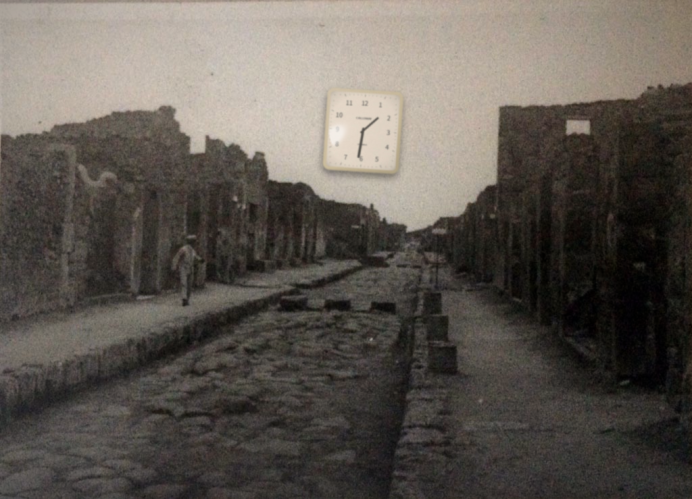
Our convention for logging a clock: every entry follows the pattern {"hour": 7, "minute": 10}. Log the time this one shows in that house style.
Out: {"hour": 1, "minute": 31}
